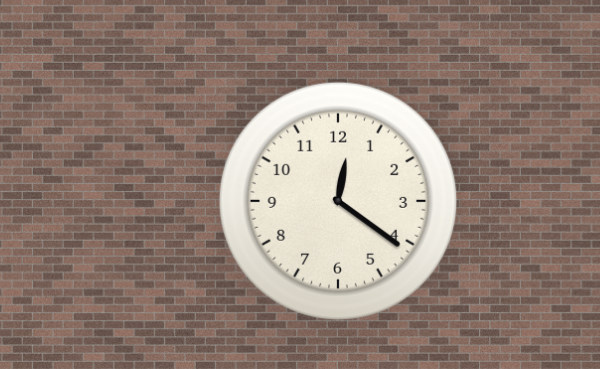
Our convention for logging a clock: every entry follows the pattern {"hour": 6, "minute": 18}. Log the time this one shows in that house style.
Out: {"hour": 12, "minute": 21}
